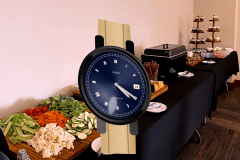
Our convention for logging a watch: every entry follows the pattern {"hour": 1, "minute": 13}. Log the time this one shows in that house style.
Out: {"hour": 4, "minute": 20}
